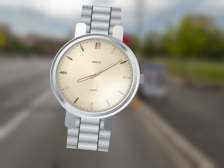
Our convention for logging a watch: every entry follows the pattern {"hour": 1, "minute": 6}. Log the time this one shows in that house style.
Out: {"hour": 8, "minute": 9}
